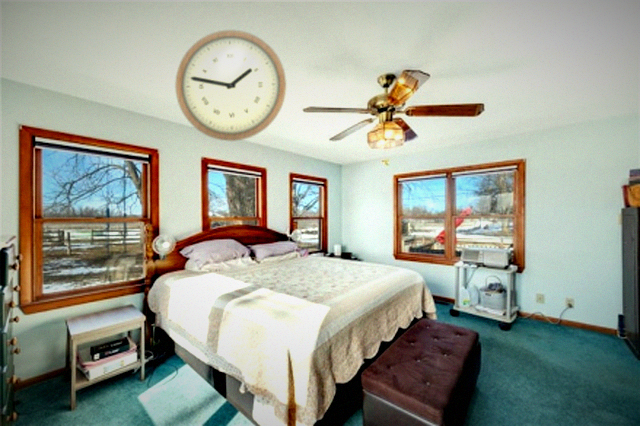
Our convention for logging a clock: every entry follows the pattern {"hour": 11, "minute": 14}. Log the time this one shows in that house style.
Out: {"hour": 1, "minute": 47}
